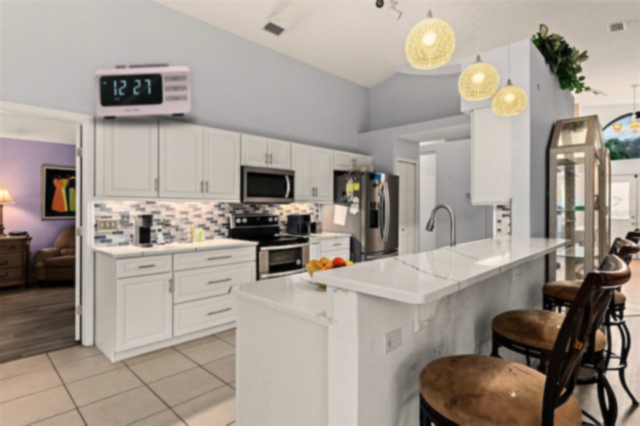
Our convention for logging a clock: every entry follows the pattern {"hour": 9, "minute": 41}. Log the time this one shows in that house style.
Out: {"hour": 12, "minute": 27}
